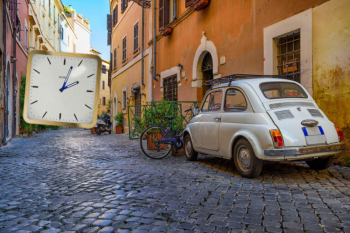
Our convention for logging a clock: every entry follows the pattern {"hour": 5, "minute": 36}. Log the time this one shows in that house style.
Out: {"hour": 2, "minute": 3}
